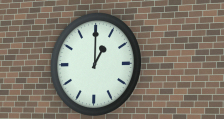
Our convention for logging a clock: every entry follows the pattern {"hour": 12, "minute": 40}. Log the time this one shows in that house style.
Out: {"hour": 1, "minute": 0}
